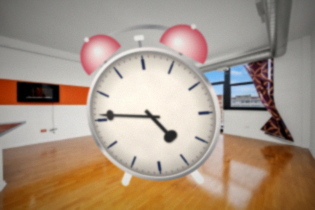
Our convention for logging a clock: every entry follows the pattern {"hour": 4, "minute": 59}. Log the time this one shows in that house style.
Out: {"hour": 4, "minute": 46}
